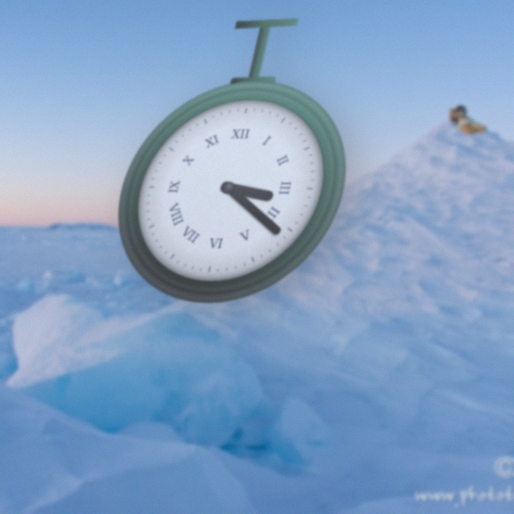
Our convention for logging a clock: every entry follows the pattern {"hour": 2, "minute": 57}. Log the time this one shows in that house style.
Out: {"hour": 3, "minute": 21}
